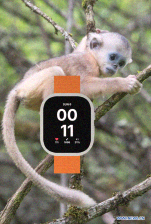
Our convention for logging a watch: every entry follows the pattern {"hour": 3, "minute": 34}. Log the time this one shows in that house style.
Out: {"hour": 0, "minute": 11}
